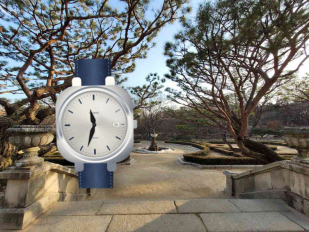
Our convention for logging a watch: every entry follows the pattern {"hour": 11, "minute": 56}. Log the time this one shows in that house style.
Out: {"hour": 11, "minute": 33}
